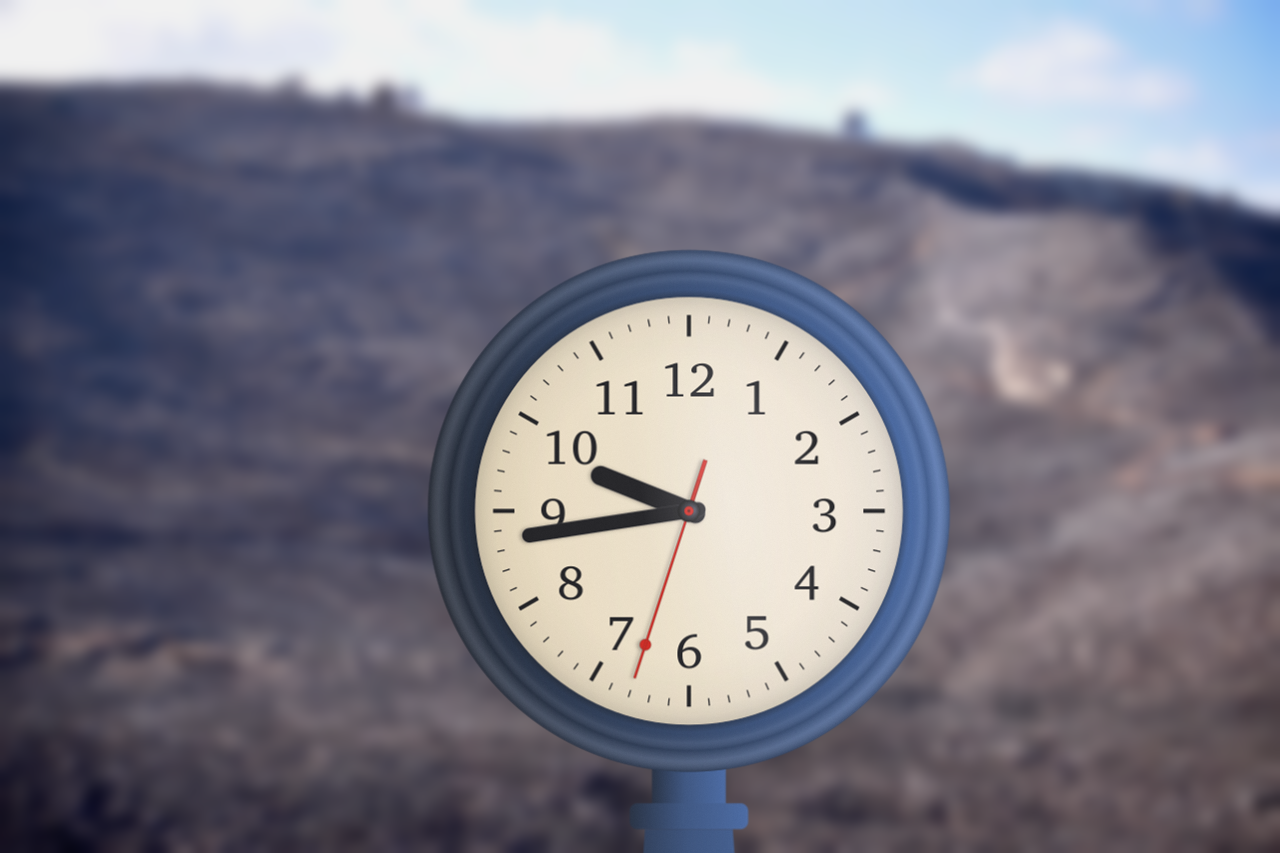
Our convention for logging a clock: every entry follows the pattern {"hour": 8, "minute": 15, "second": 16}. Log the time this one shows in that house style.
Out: {"hour": 9, "minute": 43, "second": 33}
